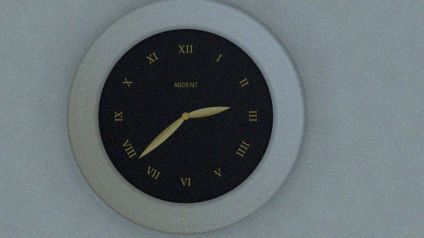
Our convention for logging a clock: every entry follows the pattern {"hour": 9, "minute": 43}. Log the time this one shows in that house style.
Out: {"hour": 2, "minute": 38}
